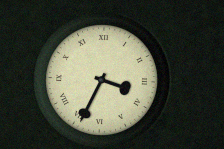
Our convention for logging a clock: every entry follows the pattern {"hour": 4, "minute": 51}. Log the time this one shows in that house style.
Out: {"hour": 3, "minute": 34}
